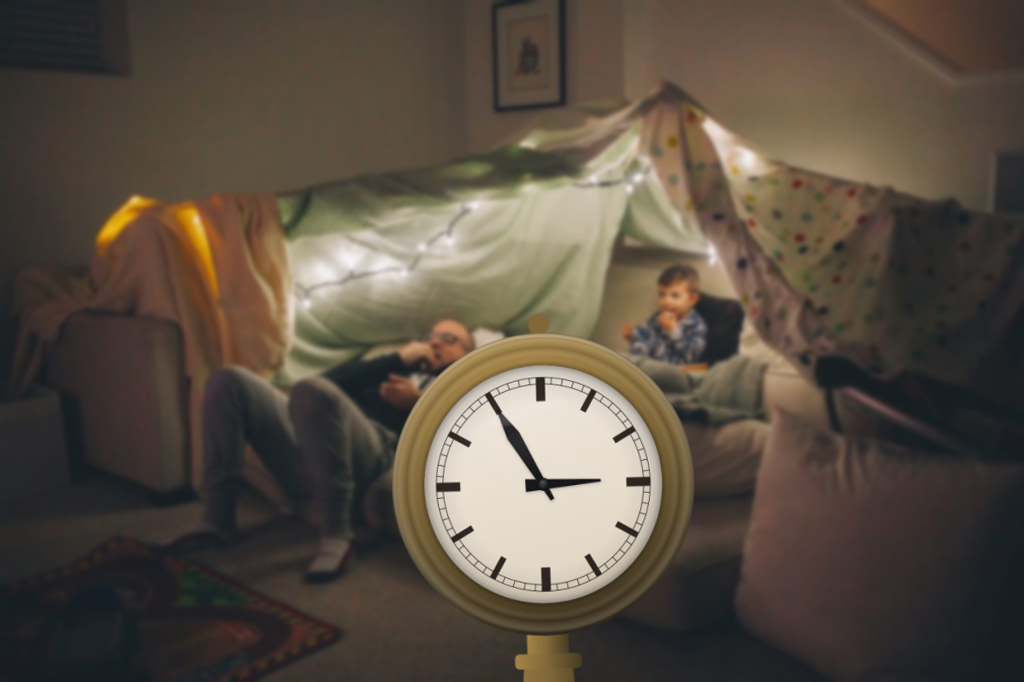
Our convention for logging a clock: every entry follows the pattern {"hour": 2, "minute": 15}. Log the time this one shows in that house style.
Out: {"hour": 2, "minute": 55}
